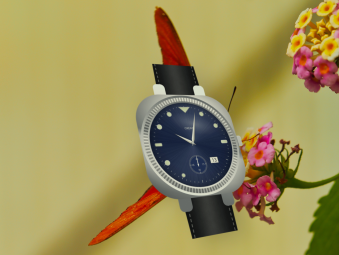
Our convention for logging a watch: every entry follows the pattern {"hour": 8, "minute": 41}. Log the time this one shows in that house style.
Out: {"hour": 10, "minute": 3}
